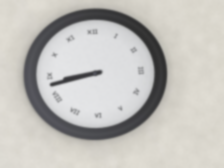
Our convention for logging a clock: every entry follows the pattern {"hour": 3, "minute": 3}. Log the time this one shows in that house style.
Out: {"hour": 8, "minute": 43}
